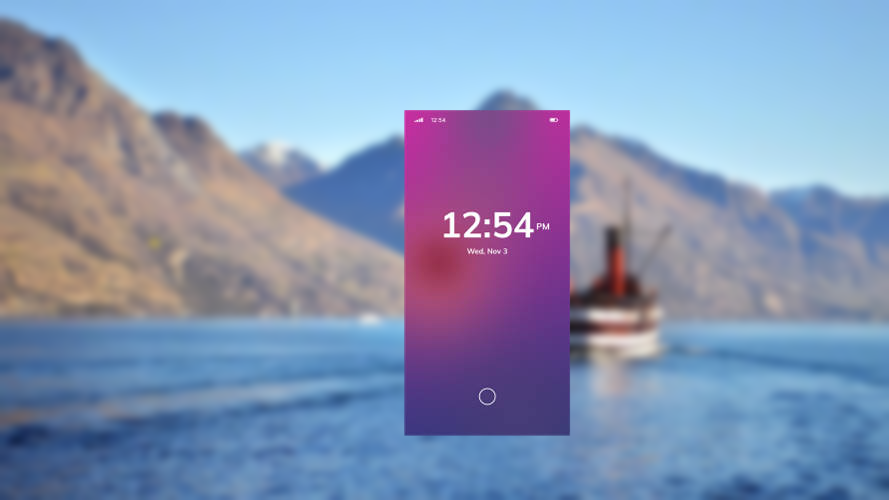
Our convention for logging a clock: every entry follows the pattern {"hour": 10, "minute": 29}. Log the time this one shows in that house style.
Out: {"hour": 12, "minute": 54}
